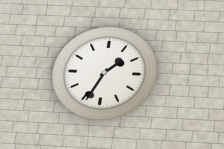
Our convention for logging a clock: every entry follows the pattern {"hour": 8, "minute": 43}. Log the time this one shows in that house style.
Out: {"hour": 1, "minute": 34}
